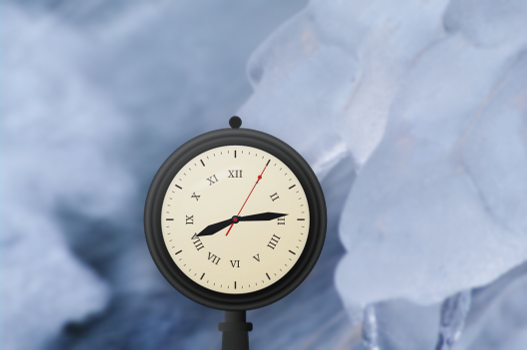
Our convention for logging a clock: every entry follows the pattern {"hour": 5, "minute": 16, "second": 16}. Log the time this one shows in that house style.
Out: {"hour": 8, "minute": 14, "second": 5}
